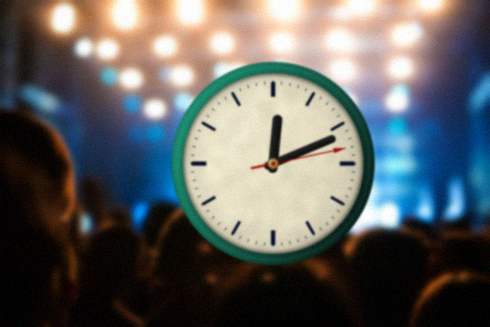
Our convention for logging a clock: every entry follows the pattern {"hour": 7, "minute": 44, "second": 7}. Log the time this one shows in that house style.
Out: {"hour": 12, "minute": 11, "second": 13}
